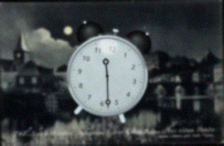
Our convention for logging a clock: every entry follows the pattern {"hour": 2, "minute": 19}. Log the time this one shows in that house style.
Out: {"hour": 11, "minute": 28}
